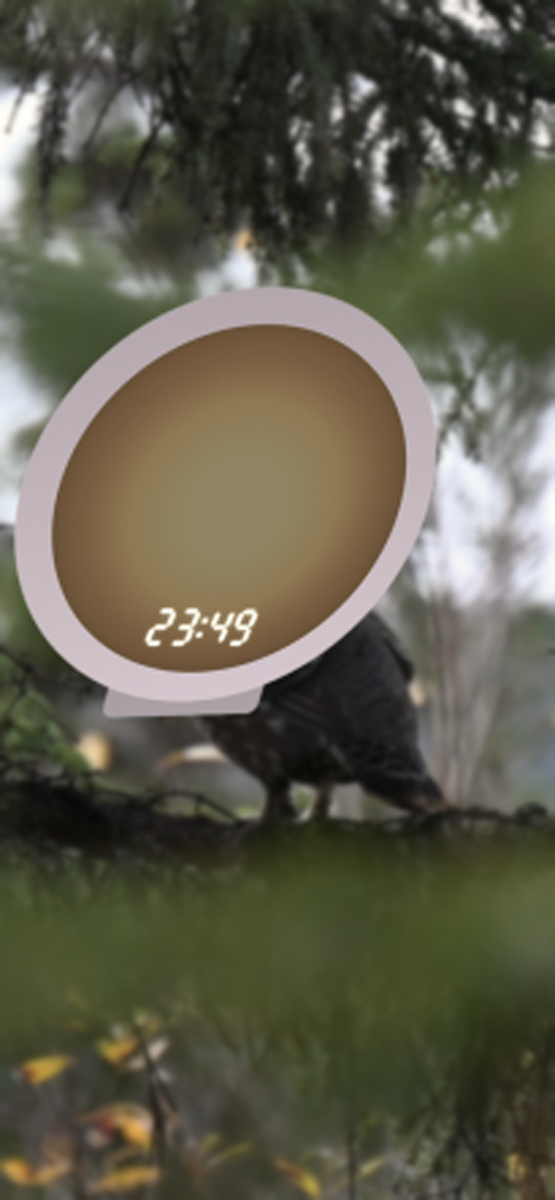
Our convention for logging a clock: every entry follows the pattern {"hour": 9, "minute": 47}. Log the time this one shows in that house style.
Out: {"hour": 23, "minute": 49}
